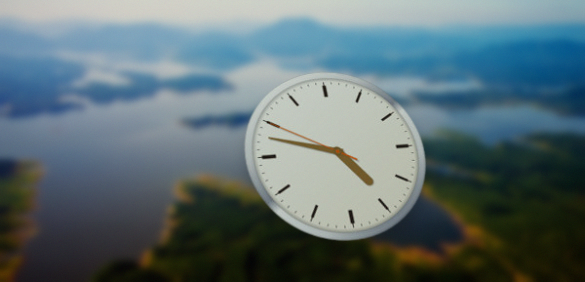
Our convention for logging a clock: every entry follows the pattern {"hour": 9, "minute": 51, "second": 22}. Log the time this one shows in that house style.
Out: {"hour": 4, "minute": 47, "second": 50}
